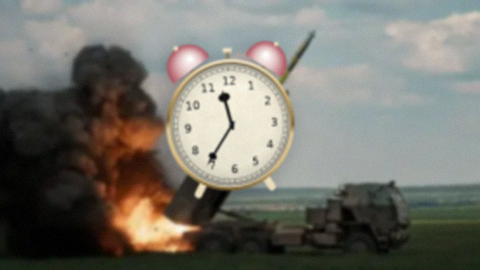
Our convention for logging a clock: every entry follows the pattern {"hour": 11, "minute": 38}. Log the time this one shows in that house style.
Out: {"hour": 11, "minute": 36}
